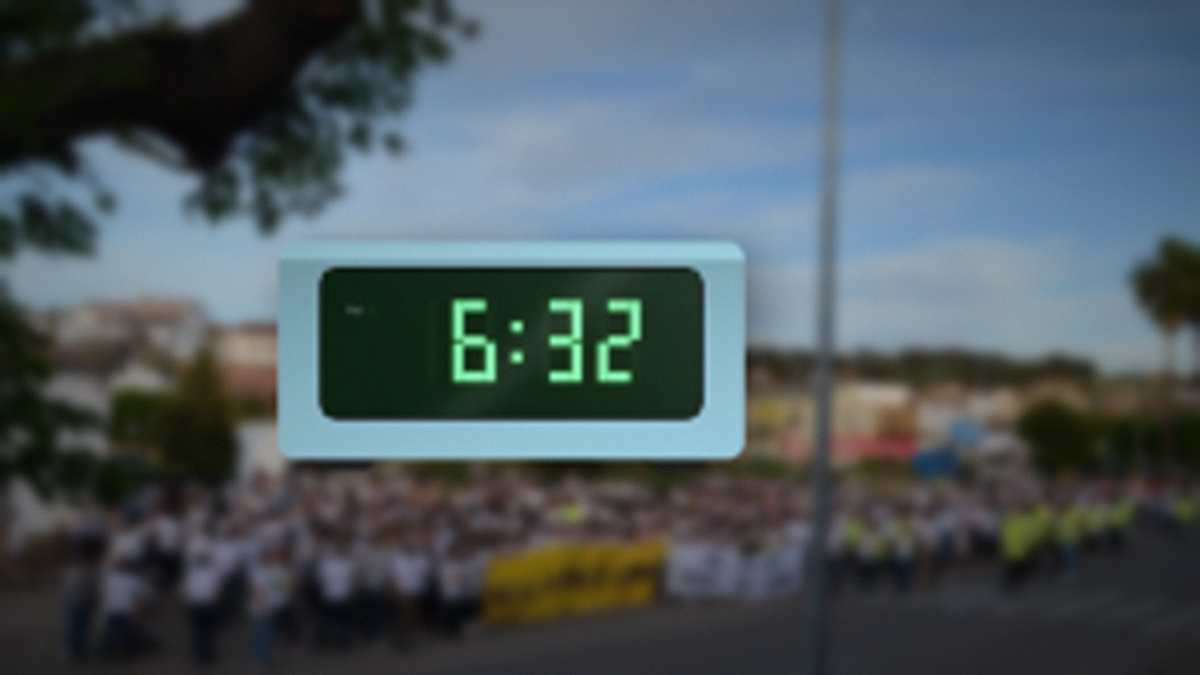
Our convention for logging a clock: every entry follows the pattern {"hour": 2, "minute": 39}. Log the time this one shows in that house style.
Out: {"hour": 6, "minute": 32}
